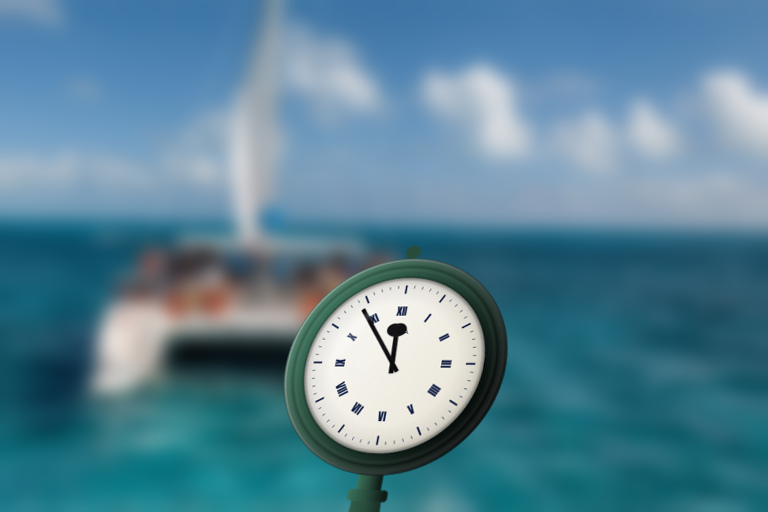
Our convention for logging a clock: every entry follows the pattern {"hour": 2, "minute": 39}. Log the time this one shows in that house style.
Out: {"hour": 11, "minute": 54}
